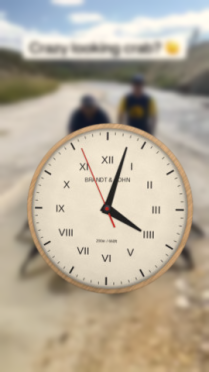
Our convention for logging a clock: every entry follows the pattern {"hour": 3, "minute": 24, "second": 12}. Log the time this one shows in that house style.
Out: {"hour": 4, "minute": 2, "second": 56}
